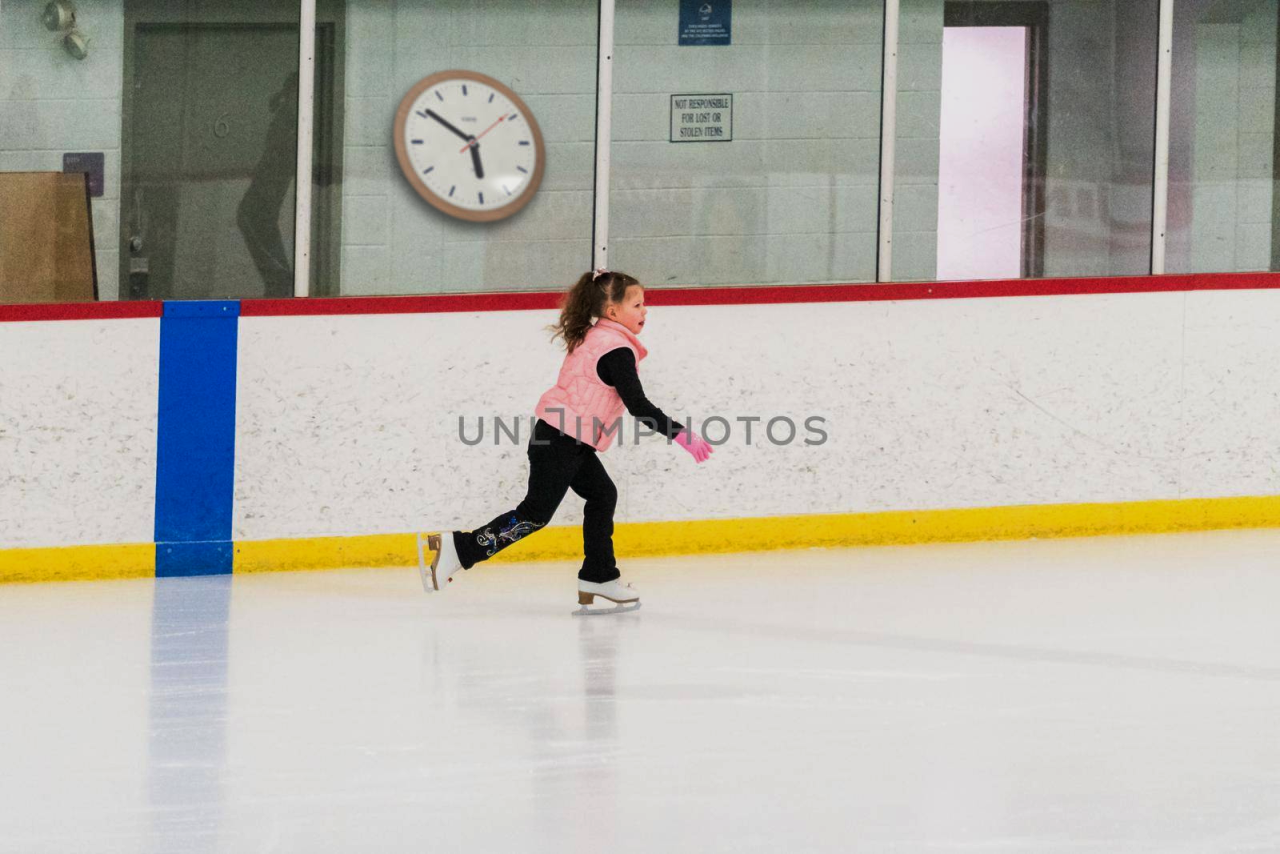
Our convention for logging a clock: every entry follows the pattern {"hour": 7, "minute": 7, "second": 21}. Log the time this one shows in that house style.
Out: {"hour": 5, "minute": 51, "second": 9}
